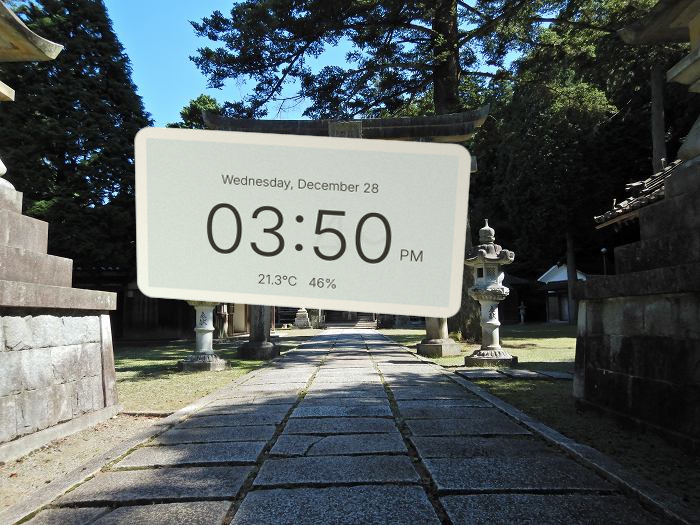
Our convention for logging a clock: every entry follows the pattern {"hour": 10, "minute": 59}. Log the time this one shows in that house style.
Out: {"hour": 3, "minute": 50}
